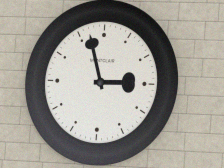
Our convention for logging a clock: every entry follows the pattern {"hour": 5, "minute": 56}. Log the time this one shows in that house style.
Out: {"hour": 2, "minute": 57}
